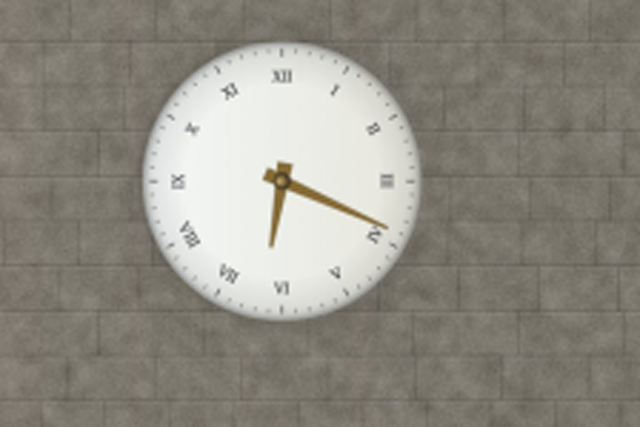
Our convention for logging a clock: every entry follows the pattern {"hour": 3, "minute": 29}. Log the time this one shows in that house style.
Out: {"hour": 6, "minute": 19}
